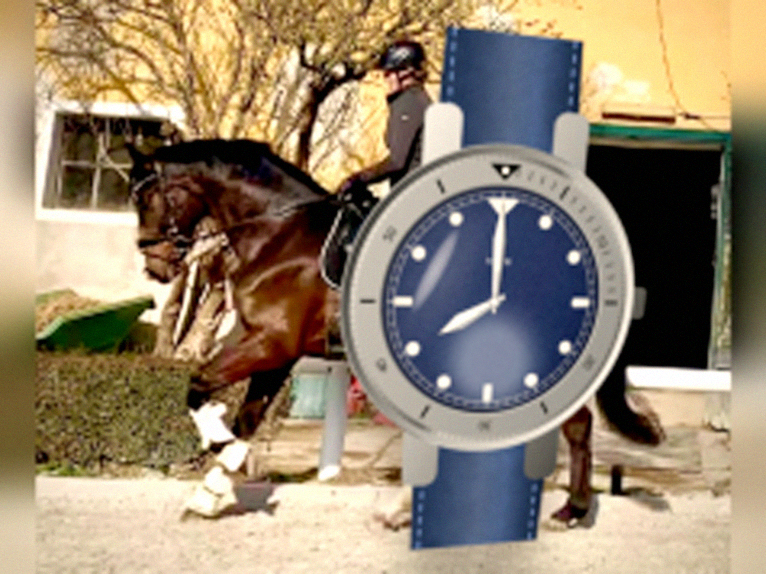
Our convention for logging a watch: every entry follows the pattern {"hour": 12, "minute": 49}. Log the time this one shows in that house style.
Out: {"hour": 8, "minute": 0}
